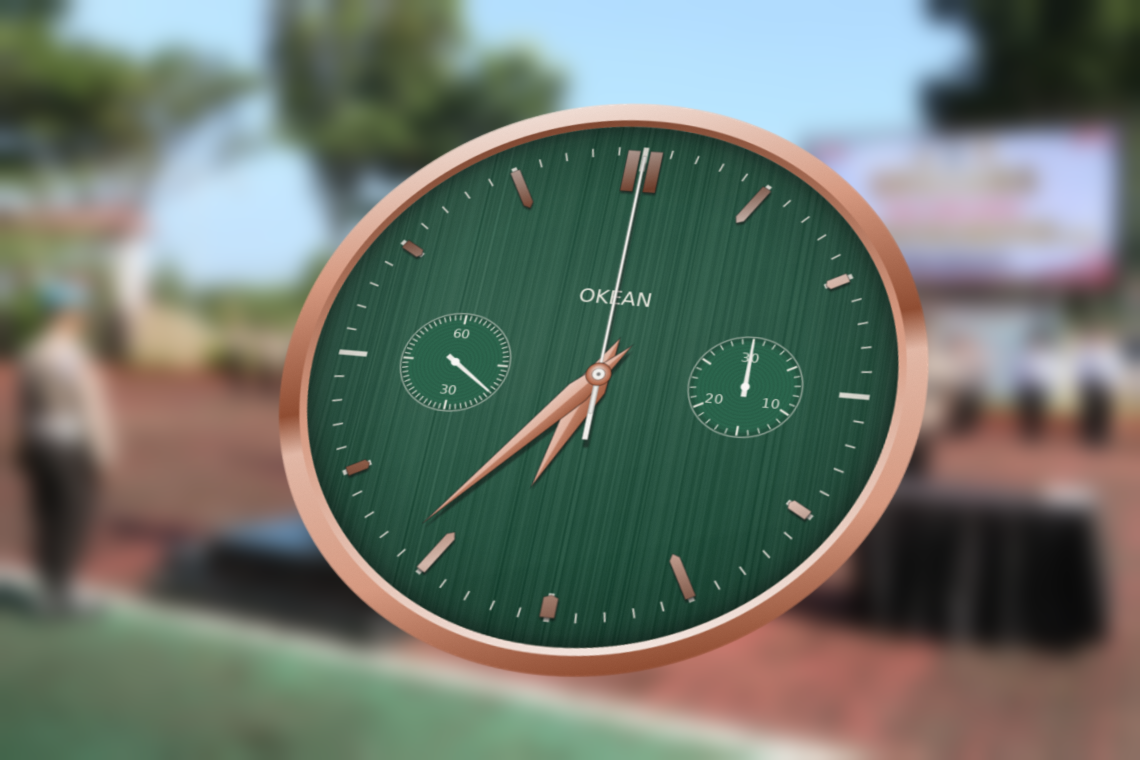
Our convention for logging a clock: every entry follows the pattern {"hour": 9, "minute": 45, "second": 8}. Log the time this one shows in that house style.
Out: {"hour": 6, "minute": 36, "second": 21}
